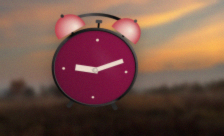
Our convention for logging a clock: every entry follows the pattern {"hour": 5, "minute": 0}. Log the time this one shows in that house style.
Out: {"hour": 9, "minute": 11}
